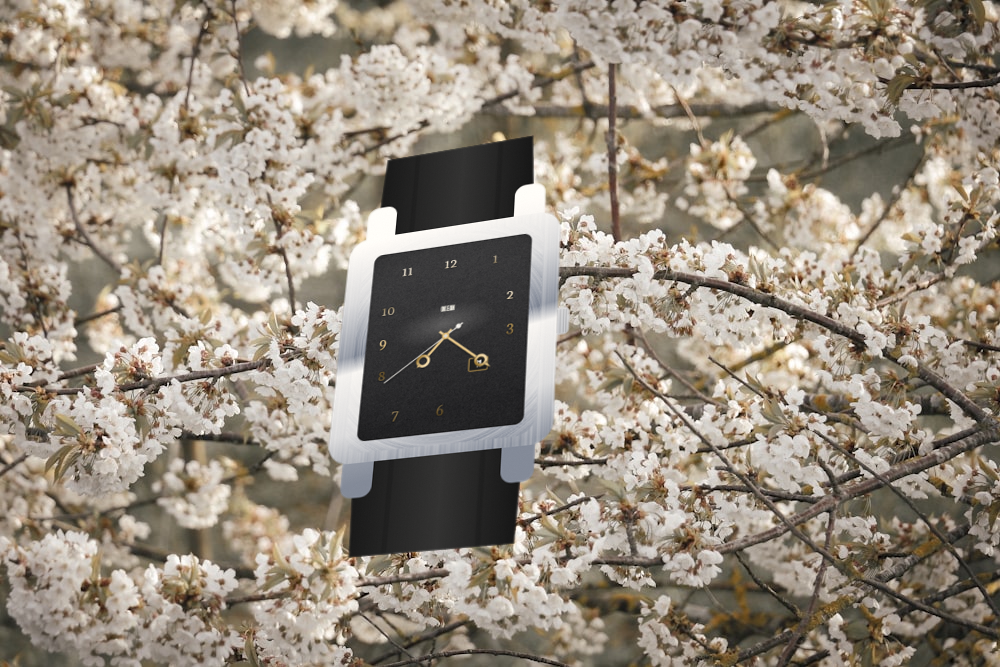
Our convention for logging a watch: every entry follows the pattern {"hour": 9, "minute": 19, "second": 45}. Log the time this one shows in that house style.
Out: {"hour": 7, "minute": 21, "second": 39}
